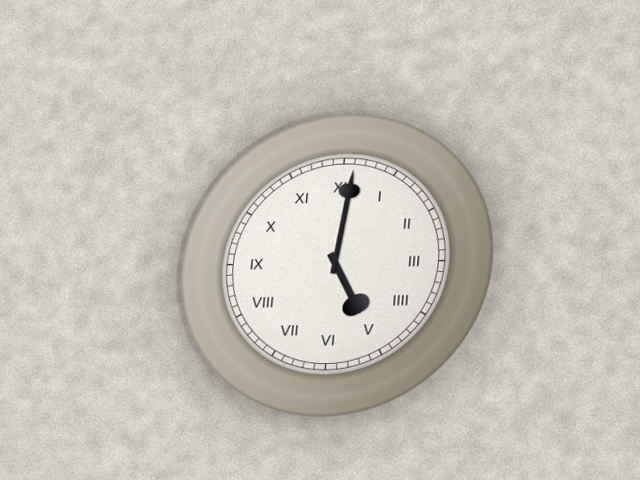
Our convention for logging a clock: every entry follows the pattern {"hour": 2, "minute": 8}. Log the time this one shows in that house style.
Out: {"hour": 5, "minute": 1}
